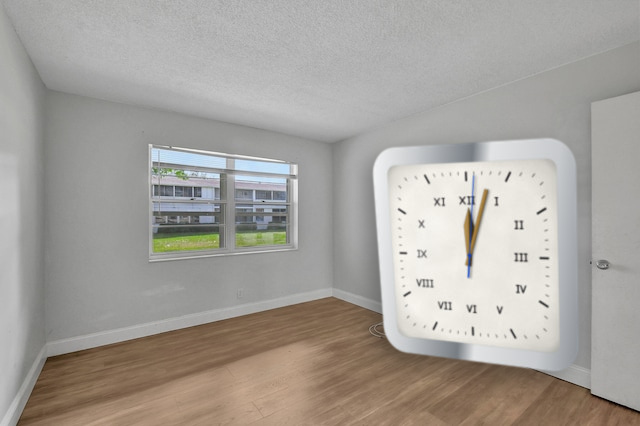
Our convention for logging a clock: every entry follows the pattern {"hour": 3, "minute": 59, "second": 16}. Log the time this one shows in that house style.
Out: {"hour": 12, "minute": 3, "second": 1}
